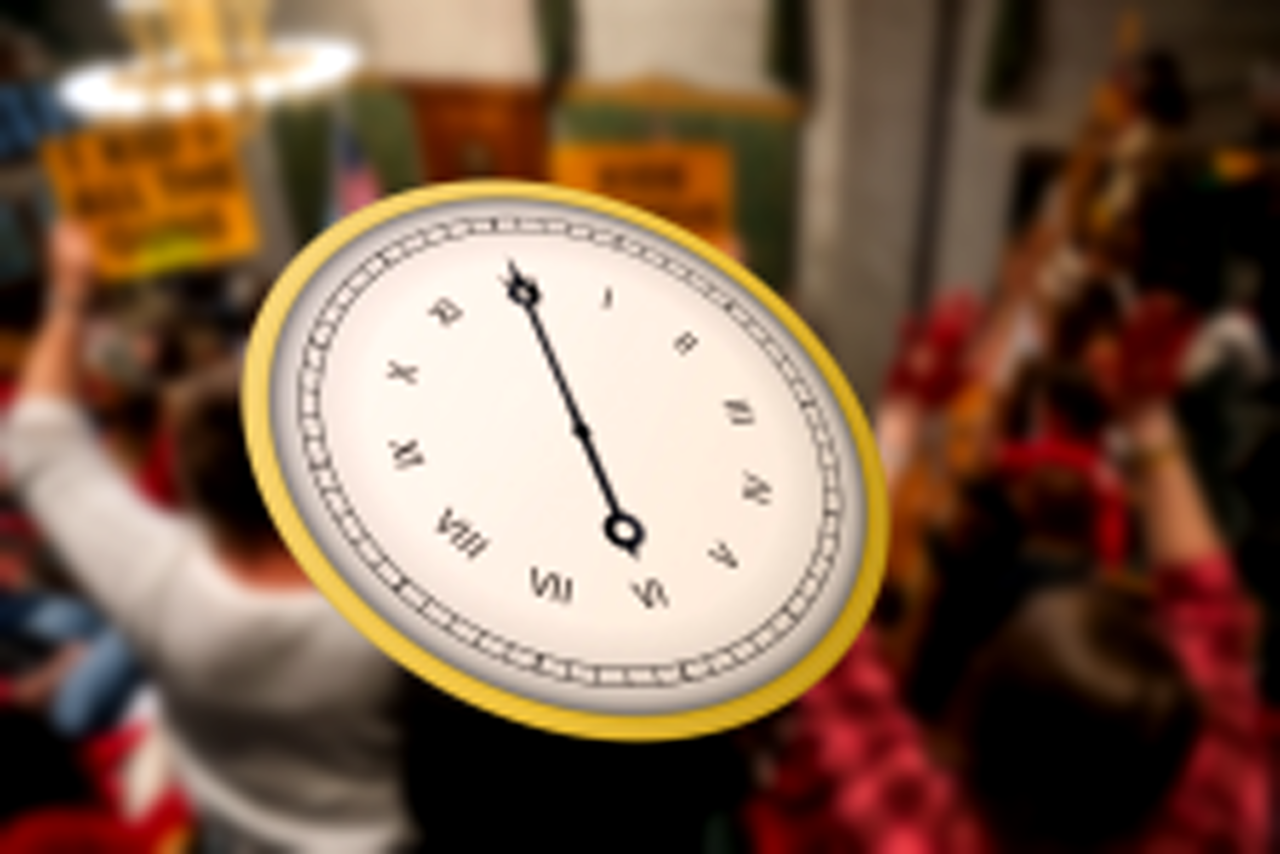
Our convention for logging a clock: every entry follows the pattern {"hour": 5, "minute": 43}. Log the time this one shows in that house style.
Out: {"hour": 6, "minute": 0}
